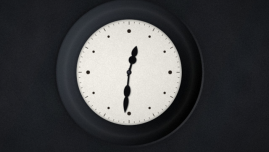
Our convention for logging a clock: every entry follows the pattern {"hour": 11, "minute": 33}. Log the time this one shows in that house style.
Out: {"hour": 12, "minute": 31}
